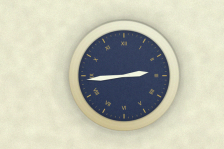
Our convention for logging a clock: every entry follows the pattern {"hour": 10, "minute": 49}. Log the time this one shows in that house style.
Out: {"hour": 2, "minute": 44}
